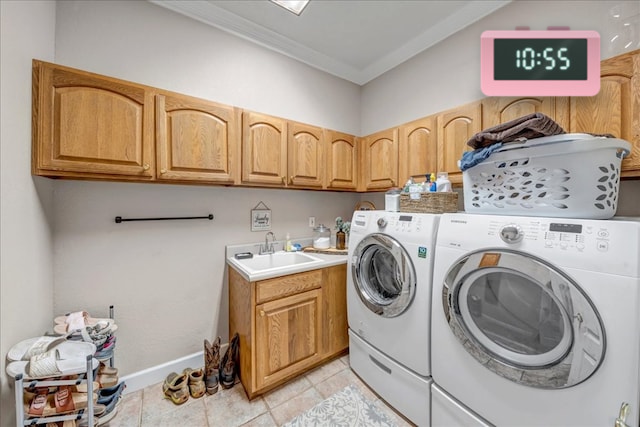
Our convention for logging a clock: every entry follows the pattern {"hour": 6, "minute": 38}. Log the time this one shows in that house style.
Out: {"hour": 10, "minute": 55}
